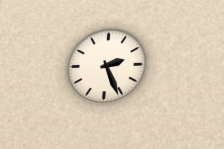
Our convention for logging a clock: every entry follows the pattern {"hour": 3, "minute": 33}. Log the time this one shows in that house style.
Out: {"hour": 2, "minute": 26}
